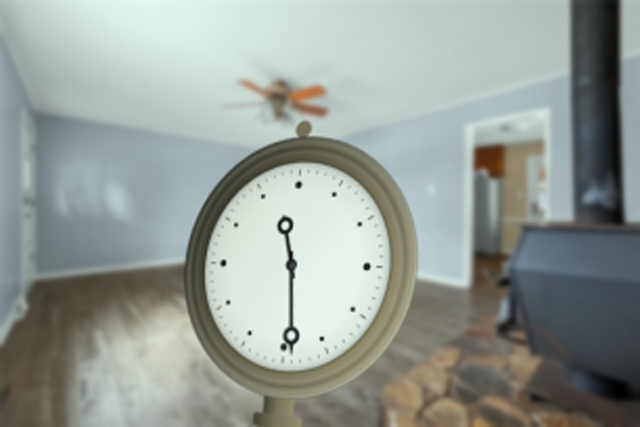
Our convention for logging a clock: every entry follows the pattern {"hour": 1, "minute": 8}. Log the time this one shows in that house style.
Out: {"hour": 11, "minute": 29}
